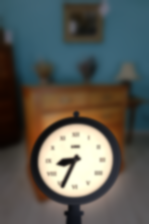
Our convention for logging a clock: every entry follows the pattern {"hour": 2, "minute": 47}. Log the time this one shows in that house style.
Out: {"hour": 8, "minute": 34}
